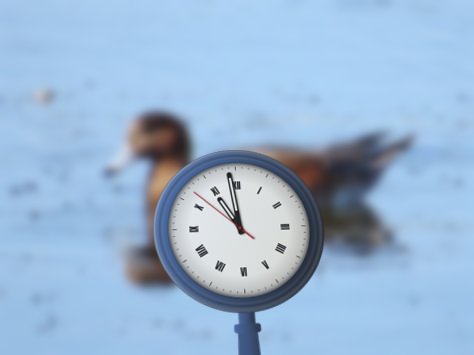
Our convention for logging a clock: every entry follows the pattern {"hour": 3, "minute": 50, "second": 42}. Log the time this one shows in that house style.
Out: {"hour": 10, "minute": 58, "second": 52}
